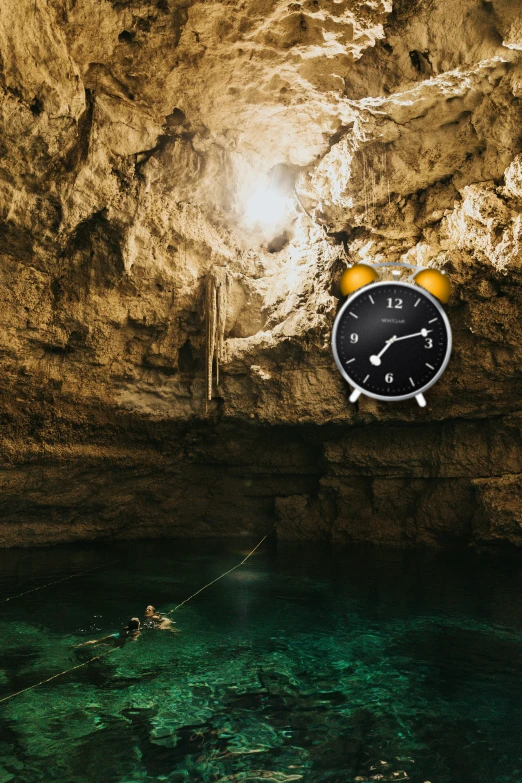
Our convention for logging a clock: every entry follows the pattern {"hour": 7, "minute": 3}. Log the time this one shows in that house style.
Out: {"hour": 7, "minute": 12}
